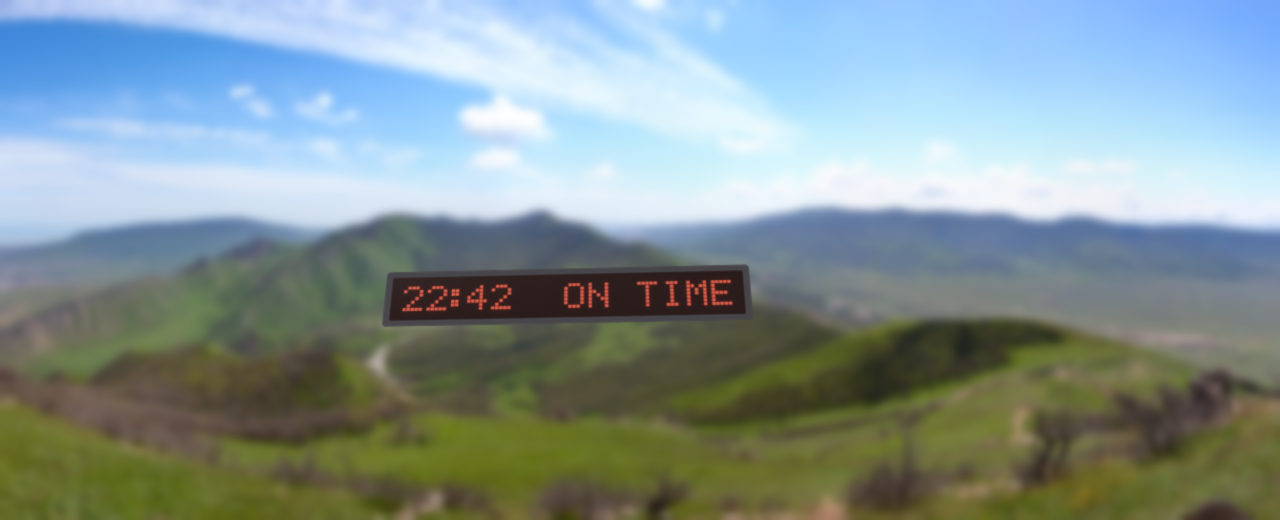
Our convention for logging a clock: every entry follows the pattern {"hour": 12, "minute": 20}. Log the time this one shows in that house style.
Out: {"hour": 22, "minute": 42}
